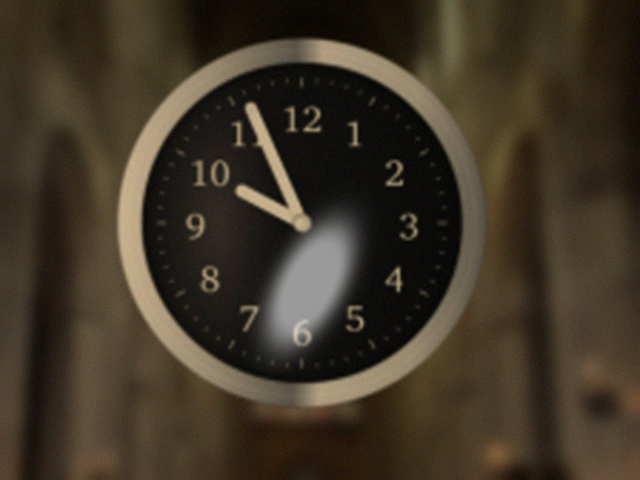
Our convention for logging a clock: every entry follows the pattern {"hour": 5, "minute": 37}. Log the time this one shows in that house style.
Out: {"hour": 9, "minute": 56}
